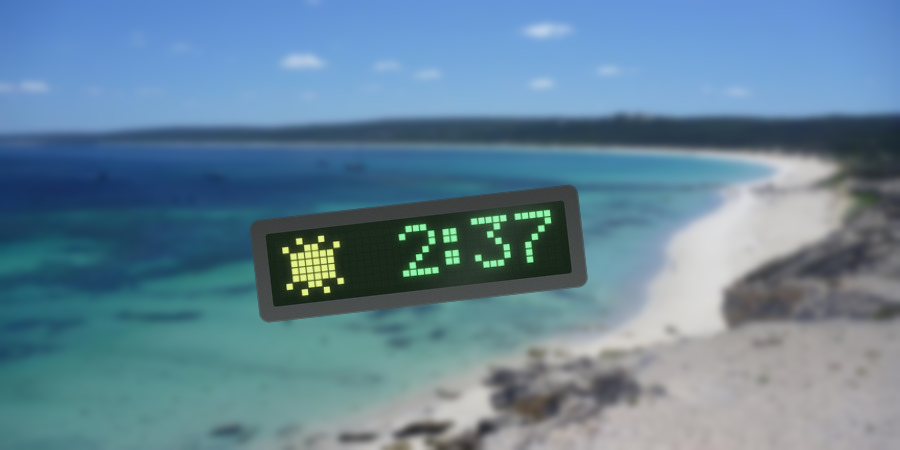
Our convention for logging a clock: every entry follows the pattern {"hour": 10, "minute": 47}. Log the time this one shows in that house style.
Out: {"hour": 2, "minute": 37}
